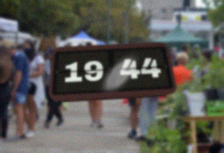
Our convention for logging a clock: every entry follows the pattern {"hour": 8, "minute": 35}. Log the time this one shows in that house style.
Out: {"hour": 19, "minute": 44}
